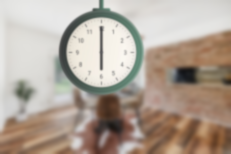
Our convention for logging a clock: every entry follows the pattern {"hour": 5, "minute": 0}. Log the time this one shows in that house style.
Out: {"hour": 6, "minute": 0}
